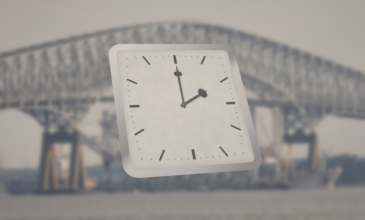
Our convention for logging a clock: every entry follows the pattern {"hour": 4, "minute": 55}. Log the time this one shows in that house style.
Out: {"hour": 2, "minute": 0}
